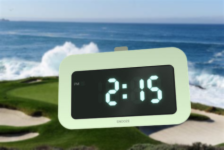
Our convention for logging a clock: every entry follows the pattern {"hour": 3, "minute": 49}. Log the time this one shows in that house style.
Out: {"hour": 2, "minute": 15}
